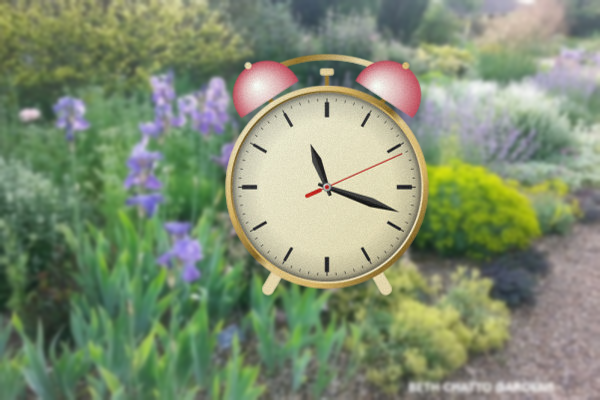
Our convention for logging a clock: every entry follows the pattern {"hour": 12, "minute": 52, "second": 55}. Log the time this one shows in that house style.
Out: {"hour": 11, "minute": 18, "second": 11}
